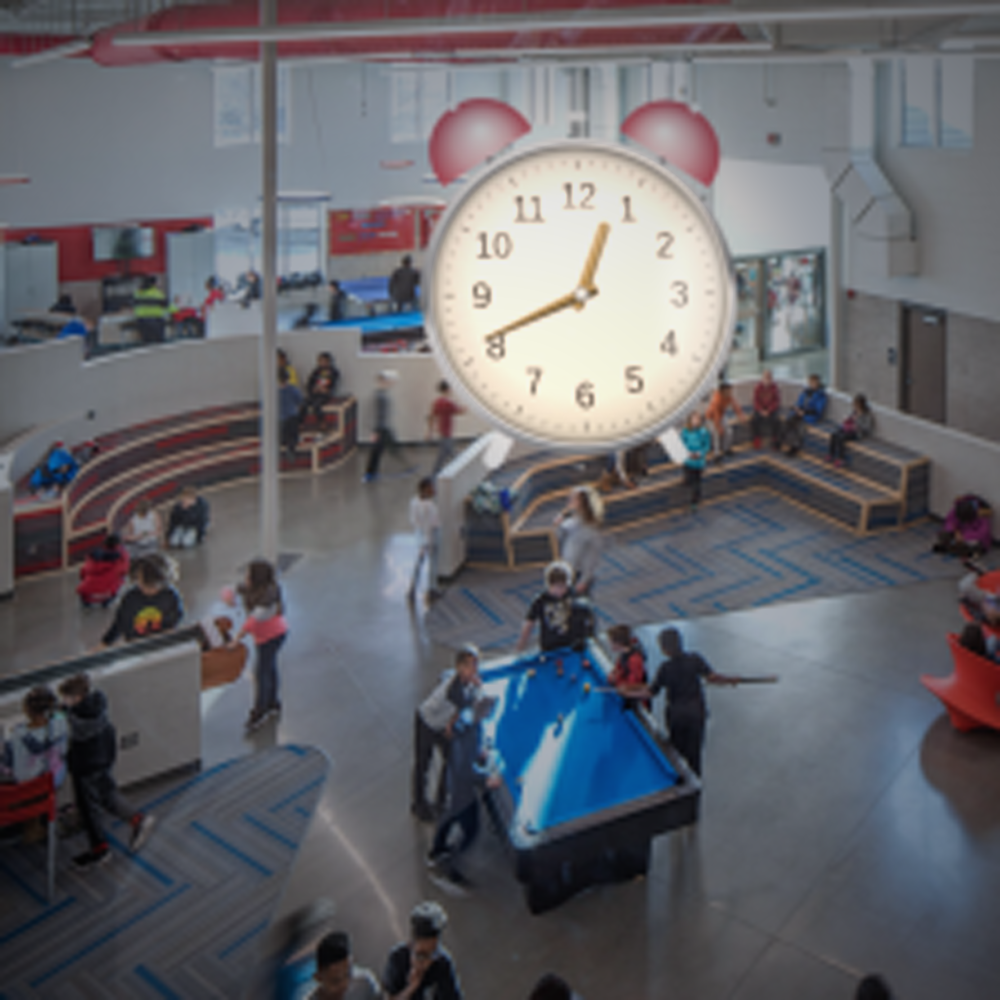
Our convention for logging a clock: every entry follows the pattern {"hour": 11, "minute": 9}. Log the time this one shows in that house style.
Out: {"hour": 12, "minute": 41}
